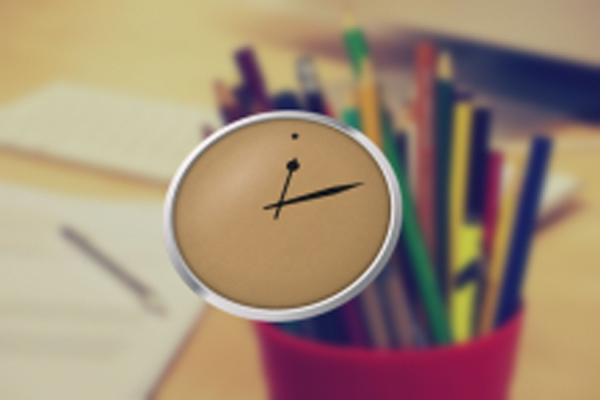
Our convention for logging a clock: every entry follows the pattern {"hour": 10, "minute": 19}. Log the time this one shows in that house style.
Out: {"hour": 12, "minute": 11}
